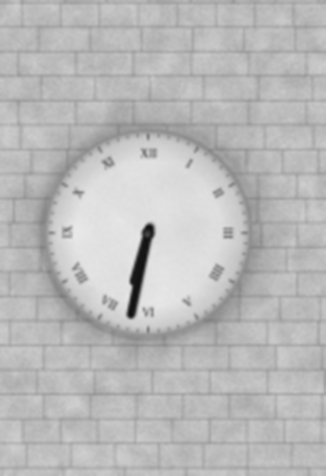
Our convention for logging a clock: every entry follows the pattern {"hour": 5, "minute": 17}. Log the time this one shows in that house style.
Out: {"hour": 6, "minute": 32}
